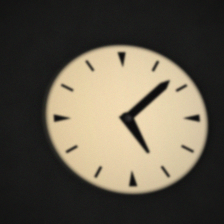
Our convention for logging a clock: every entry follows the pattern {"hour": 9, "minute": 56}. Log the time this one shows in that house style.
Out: {"hour": 5, "minute": 8}
